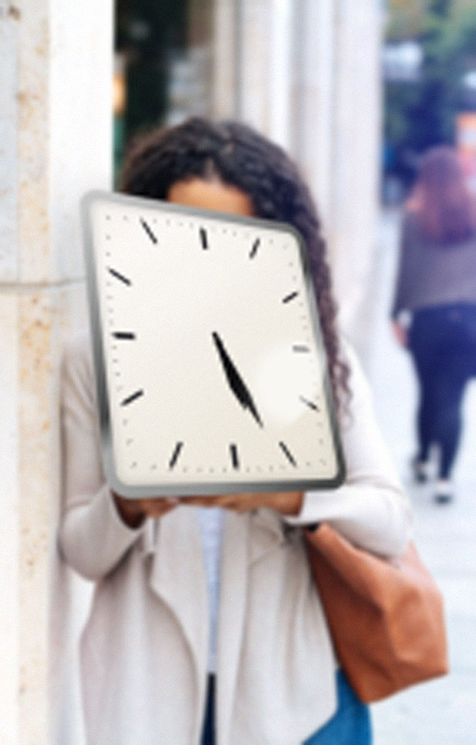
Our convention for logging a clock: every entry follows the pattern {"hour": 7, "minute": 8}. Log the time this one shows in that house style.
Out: {"hour": 5, "minute": 26}
